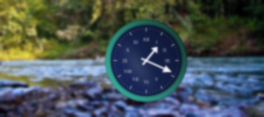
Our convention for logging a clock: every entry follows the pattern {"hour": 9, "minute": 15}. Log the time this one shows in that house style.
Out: {"hour": 1, "minute": 19}
